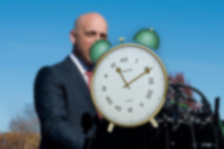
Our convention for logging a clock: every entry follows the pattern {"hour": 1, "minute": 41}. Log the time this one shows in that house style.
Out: {"hour": 11, "minute": 11}
